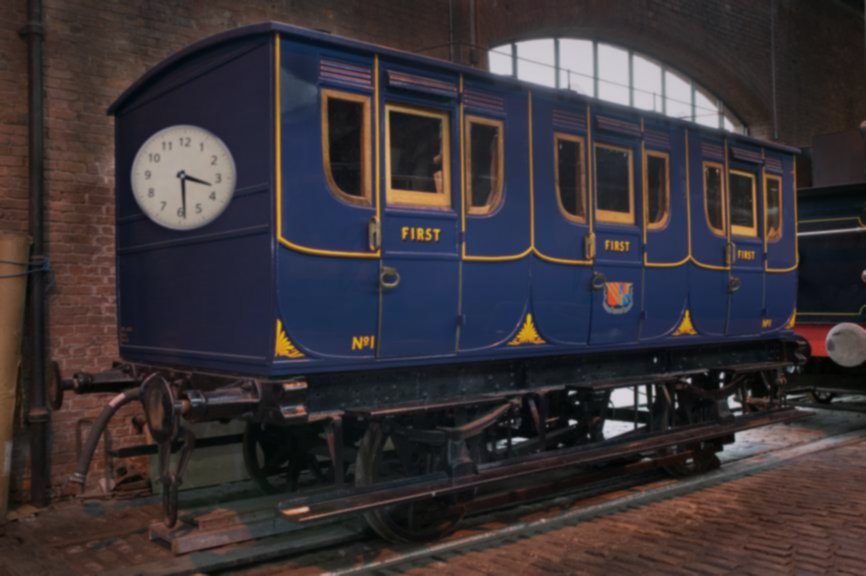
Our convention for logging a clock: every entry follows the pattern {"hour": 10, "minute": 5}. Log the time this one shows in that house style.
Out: {"hour": 3, "minute": 29}
